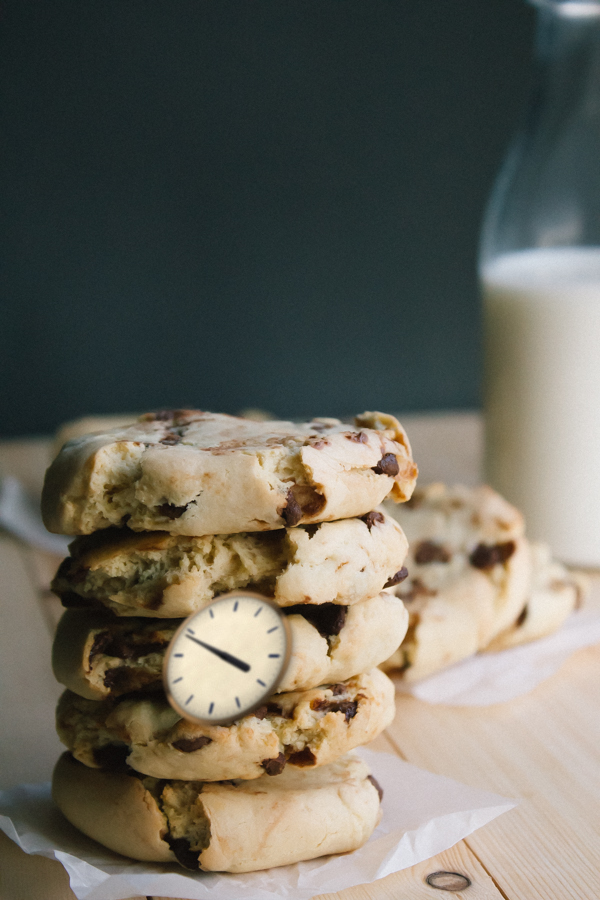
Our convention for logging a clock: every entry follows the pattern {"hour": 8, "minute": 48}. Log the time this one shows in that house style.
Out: {"hour": 3, "minute": 49}
